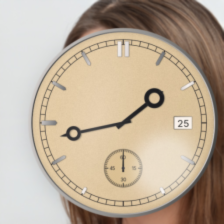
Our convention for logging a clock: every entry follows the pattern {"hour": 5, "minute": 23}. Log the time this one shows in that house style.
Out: {"hour": 1, "minute": 43}
